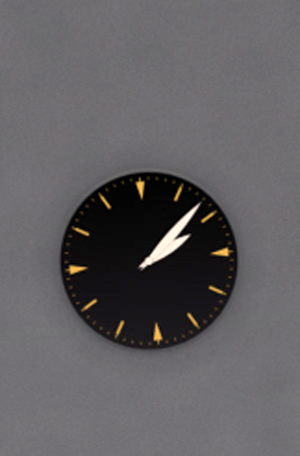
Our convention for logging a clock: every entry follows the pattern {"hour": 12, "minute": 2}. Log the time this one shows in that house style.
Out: {"hour": 2, "minute": 8}
